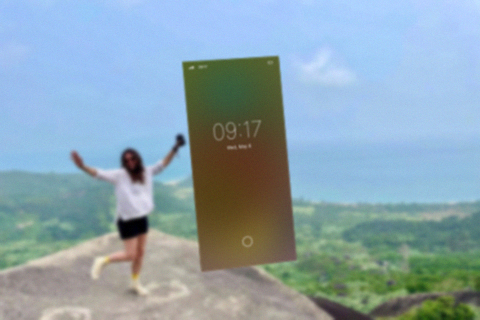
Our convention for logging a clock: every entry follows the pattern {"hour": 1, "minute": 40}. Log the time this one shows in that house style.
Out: {"hour": 9, "minute": 17}
